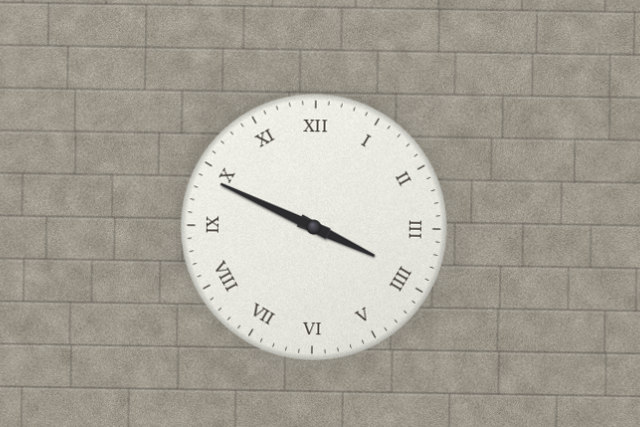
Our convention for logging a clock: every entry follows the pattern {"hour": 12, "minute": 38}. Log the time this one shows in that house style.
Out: {"hour": 3, "minute": 49}
